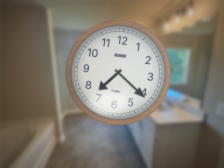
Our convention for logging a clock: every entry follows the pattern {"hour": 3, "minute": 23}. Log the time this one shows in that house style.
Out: {"hour": 7, "minute": 21}
